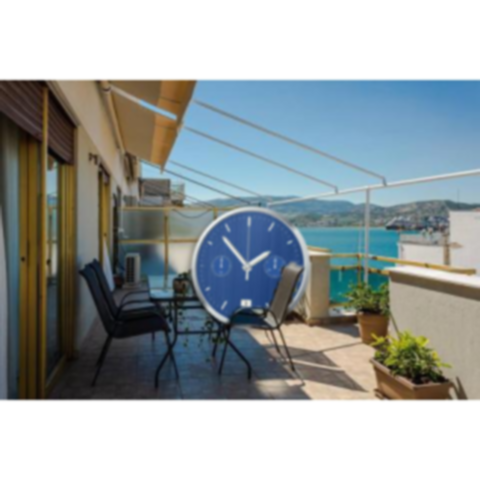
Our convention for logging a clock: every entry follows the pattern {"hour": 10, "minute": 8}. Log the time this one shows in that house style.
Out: {"hour": 1, "minute": 53}
